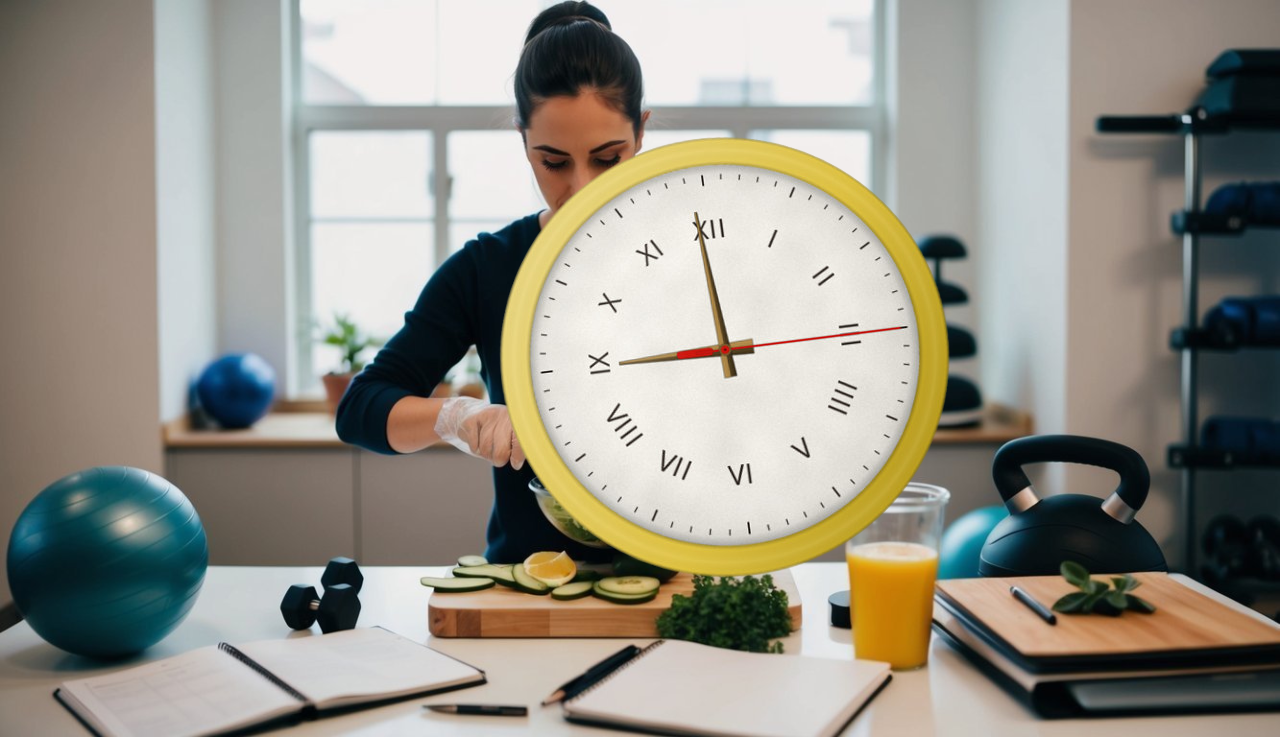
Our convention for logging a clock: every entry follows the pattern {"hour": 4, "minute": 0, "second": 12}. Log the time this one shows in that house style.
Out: {"hour": 8, "minute": 59, "second": 15}
